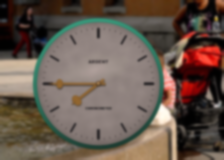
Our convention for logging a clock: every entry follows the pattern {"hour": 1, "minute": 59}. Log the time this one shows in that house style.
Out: {"hour": 7, "minute": 45}
